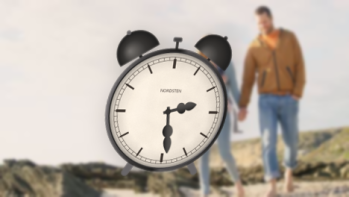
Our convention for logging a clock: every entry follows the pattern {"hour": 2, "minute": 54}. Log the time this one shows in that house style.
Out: {"hour": 2, "minute": 29}
